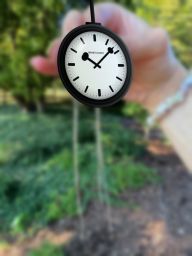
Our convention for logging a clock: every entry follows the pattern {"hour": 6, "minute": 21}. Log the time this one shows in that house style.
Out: {"hour": 10, "minute": 8}
